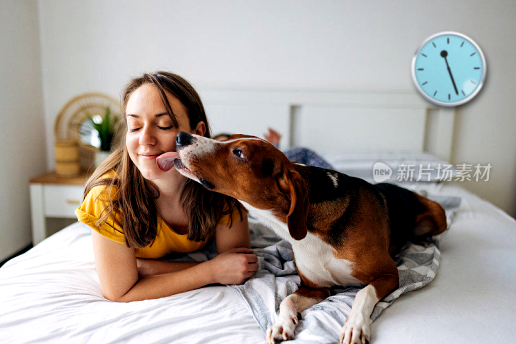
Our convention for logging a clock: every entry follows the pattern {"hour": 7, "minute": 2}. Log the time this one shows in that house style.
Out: {"hour": 11, "minute": 27}
